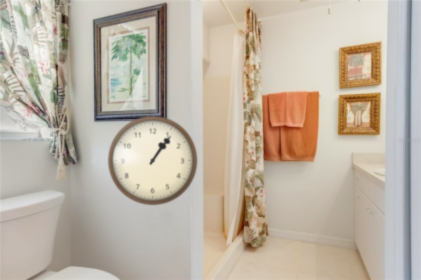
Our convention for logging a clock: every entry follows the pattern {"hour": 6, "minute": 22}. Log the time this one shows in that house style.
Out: {"hour": 1, "minute": 6}
